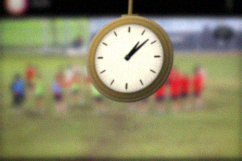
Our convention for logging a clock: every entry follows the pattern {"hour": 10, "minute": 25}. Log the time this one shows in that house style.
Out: {"hour": 1, "minute": 8}
